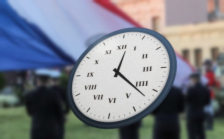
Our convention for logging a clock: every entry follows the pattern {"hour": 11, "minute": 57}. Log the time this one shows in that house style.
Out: {"hour": 12, "minute": 22}
